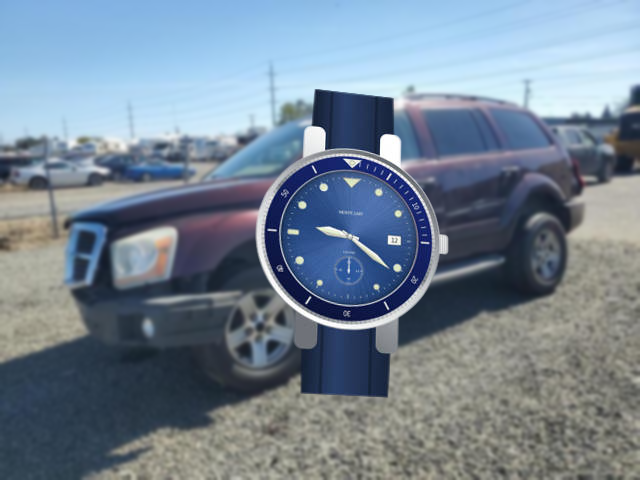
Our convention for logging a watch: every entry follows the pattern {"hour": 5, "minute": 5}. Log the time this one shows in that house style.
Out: {"hour": 9, "minute": 21}
